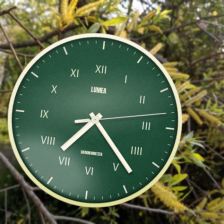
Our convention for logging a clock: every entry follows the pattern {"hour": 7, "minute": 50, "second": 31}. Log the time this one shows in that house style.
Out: {"hour": 7, "minute": 23, "second": 13}
